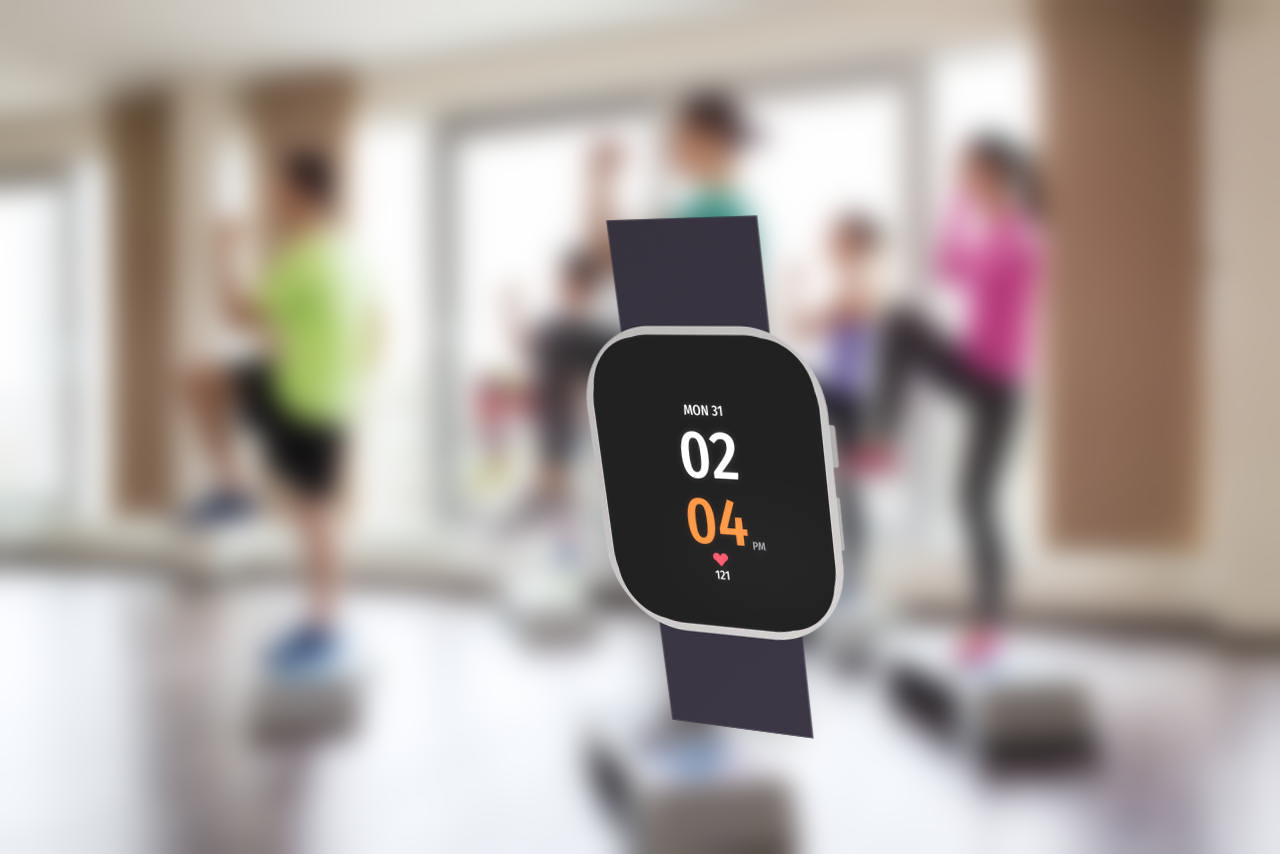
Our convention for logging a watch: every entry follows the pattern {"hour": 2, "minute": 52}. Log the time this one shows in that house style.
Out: {"hour": 2, "minute": 4}
